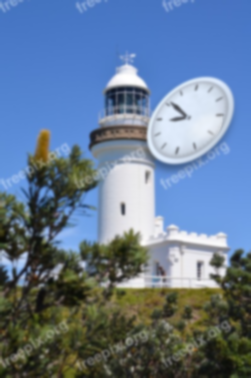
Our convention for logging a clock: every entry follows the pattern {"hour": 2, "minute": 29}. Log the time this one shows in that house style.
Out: {"hour": 8, "minute": 51}
